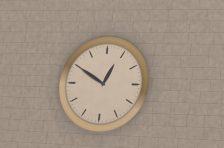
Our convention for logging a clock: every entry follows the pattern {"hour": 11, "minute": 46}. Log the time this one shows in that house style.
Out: {"hour": 12, "minute": 50}
